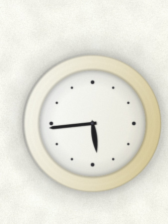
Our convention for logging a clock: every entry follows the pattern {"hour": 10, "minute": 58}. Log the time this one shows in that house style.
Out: {"hour": 5, "minute": 44}
